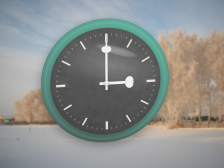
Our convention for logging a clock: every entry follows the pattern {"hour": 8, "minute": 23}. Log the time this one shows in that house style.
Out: {"hour": 3, "minute": 0}
